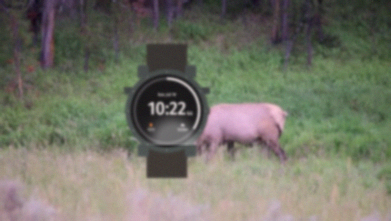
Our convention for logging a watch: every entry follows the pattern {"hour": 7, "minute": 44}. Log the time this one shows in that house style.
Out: {"hour": 10, "minute": 22}
